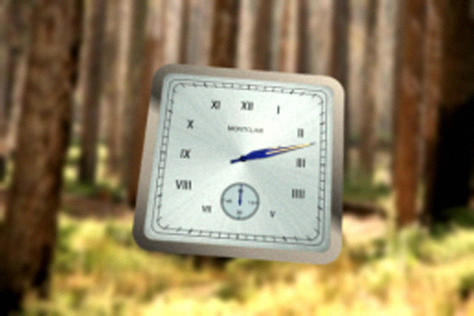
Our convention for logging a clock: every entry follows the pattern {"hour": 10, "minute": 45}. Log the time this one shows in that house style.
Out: {"hour": 2, "minute": 12}
